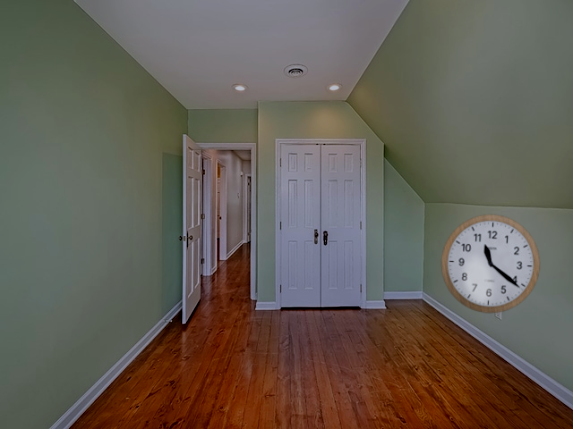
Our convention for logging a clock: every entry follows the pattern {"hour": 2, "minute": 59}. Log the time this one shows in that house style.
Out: {"hour": 11, "minute": 21}
